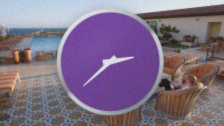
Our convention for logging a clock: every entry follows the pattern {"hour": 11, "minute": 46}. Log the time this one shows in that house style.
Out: {"hour": 2, "minute": 38}
